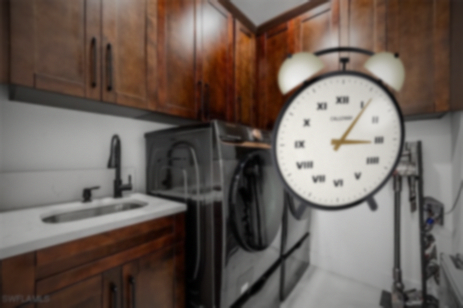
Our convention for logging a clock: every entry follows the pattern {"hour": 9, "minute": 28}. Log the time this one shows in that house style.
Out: {"hour": 3, "minute": 6}
